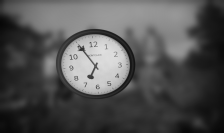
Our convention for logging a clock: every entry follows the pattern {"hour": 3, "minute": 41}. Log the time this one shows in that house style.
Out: {"hour": 6, "minute": 55}
